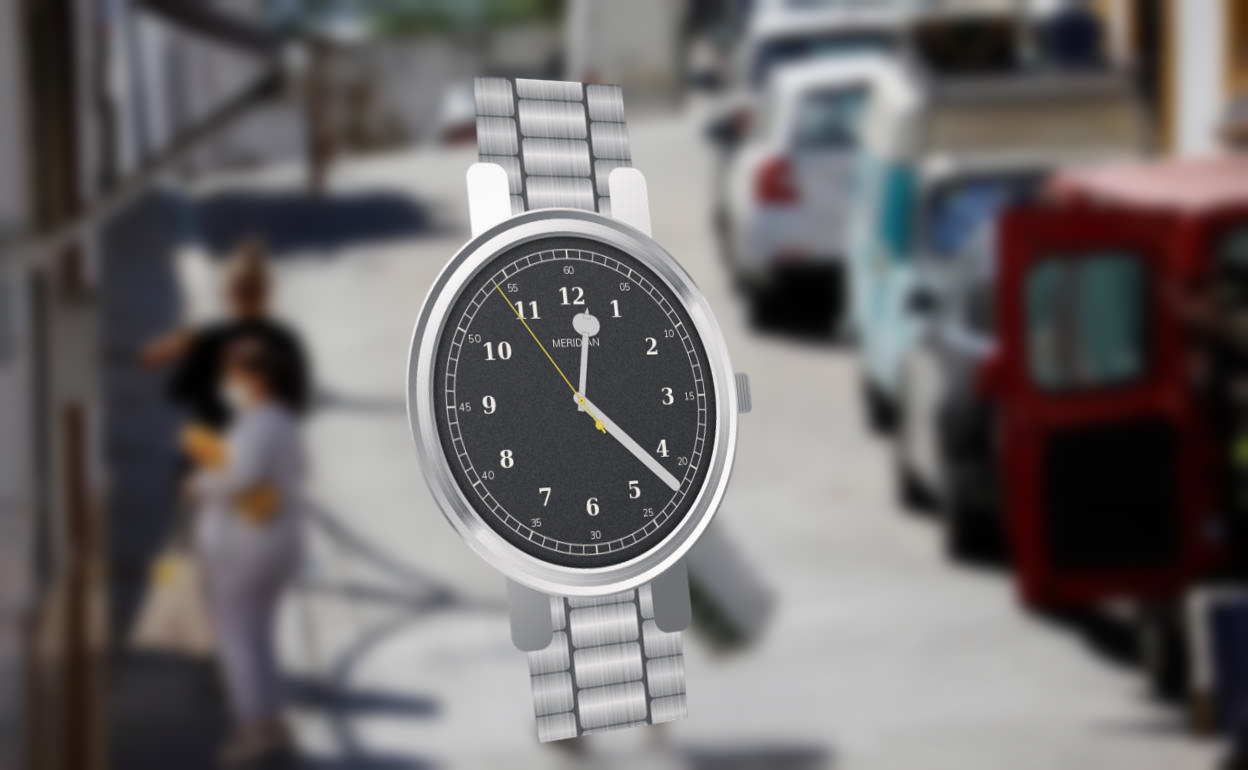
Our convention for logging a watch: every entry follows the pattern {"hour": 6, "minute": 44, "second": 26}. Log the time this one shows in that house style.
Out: {"hour": 12, "minute": 21, "second": 54}
